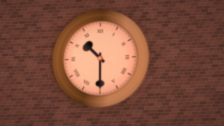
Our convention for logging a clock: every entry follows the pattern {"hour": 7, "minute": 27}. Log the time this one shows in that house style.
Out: {"hour": 10, "minute": 30}
